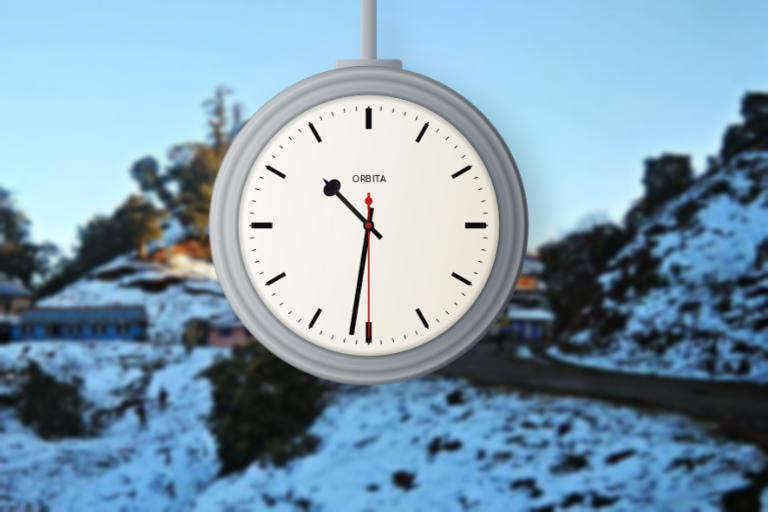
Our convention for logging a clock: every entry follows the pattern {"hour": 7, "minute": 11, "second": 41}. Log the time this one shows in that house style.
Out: {"hour": 10, "minute": 31, "second": 30}
